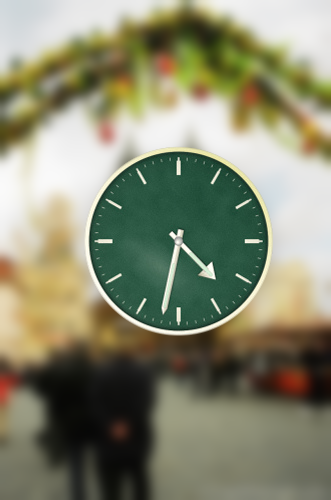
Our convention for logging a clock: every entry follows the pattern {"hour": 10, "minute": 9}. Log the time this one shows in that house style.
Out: {"hour": 4, "minute": 32}
